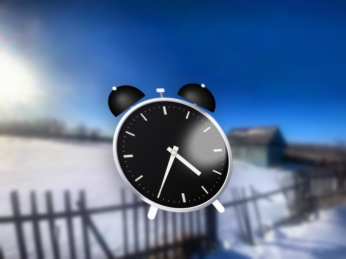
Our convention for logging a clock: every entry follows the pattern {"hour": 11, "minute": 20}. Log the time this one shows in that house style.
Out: {"hour": 4, "minute": 35}
